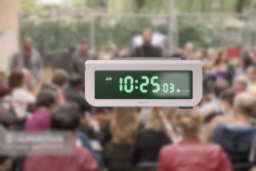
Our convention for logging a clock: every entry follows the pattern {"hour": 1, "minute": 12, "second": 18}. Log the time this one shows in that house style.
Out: {"hour": 10, "minute": 25, "second": 3}
